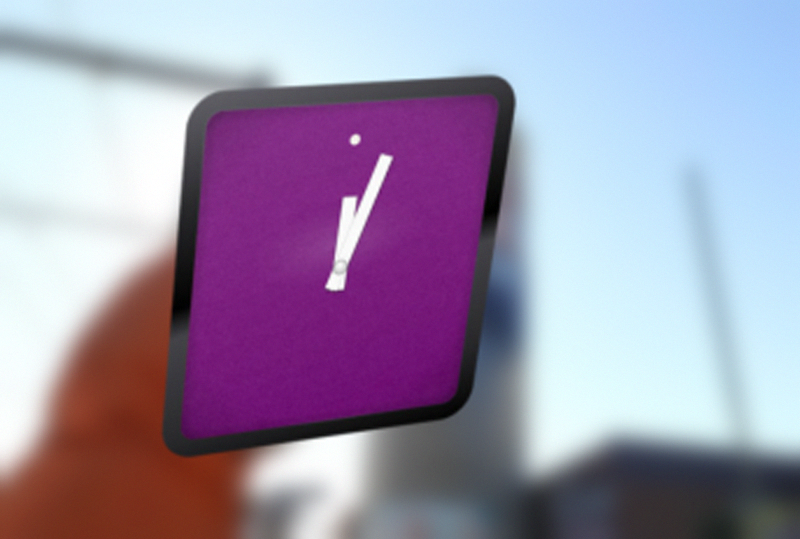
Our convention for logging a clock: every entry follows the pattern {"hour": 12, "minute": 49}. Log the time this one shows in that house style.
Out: {"hour": 12, "minute": 3}
